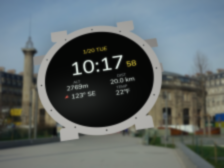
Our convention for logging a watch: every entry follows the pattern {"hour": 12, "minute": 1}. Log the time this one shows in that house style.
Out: {"hour": 10, "minute": 17}
